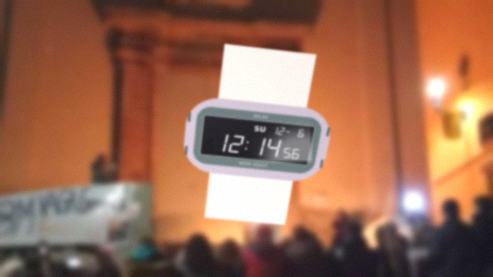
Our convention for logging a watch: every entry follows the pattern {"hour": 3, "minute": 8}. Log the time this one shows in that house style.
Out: {"hour": 12, "minute": 14}
